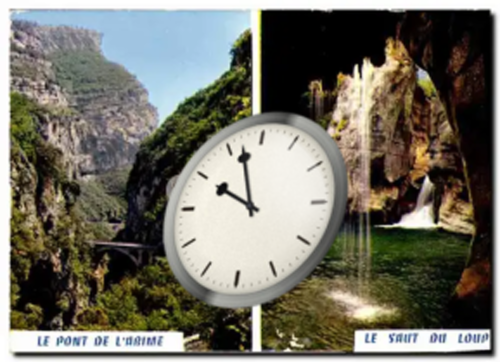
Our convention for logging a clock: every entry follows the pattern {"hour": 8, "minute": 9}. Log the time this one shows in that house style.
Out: {"hour": 9, "minute": 57}
